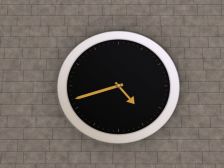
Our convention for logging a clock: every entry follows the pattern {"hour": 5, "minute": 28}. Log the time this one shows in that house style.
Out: {"hour": 4, "minute": 42}
